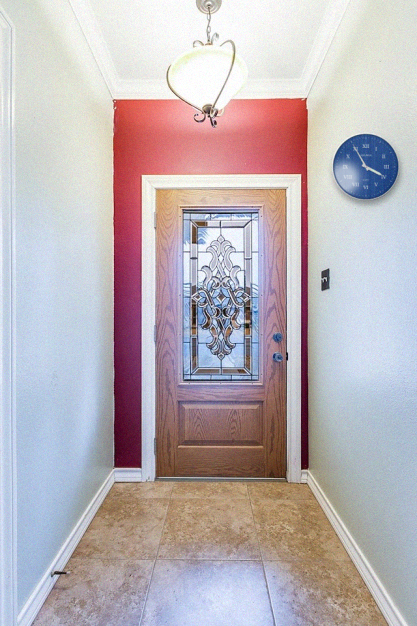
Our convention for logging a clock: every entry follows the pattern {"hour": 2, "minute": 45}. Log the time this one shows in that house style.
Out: {"hour": 3, "minute": 55}
